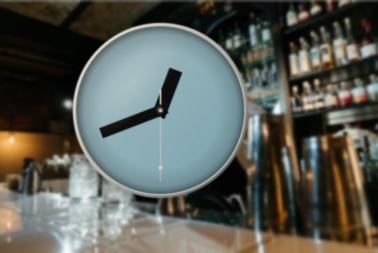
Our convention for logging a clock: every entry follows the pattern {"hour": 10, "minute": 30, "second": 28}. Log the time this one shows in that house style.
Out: {"hour": 12, "minute": 41, "second": 30}
